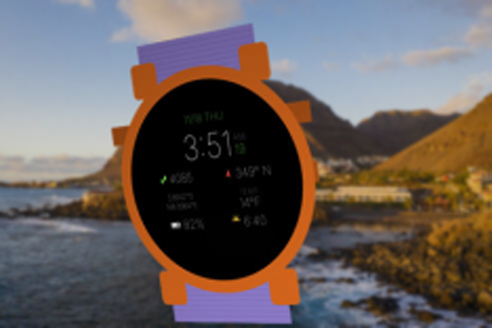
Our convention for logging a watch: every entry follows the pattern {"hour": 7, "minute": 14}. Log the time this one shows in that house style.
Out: {"hour": 3, "minute": 51}
